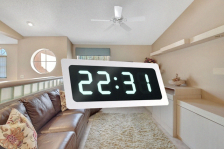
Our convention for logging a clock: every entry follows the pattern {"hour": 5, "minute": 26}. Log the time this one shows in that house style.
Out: {"hour": 22, "minute": 31}
